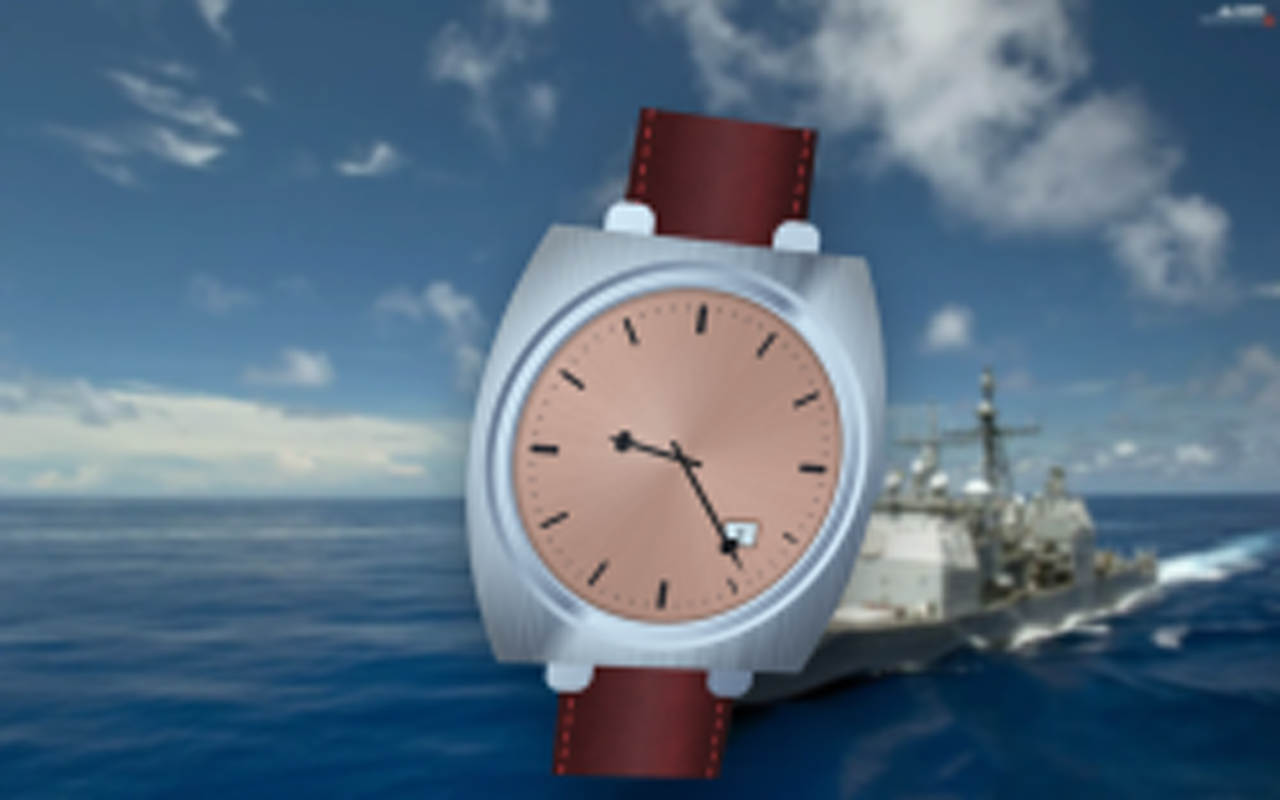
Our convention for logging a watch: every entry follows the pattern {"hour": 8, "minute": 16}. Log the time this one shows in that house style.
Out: {"hour": 9, "minute": 24}
